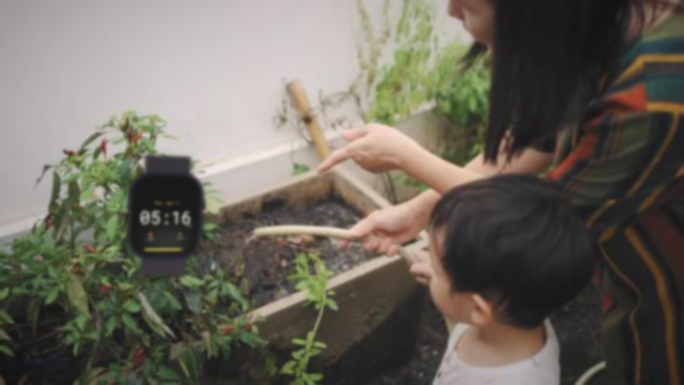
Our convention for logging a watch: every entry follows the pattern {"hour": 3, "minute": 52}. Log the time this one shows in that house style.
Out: {"hour": 5, "minute": 16}
